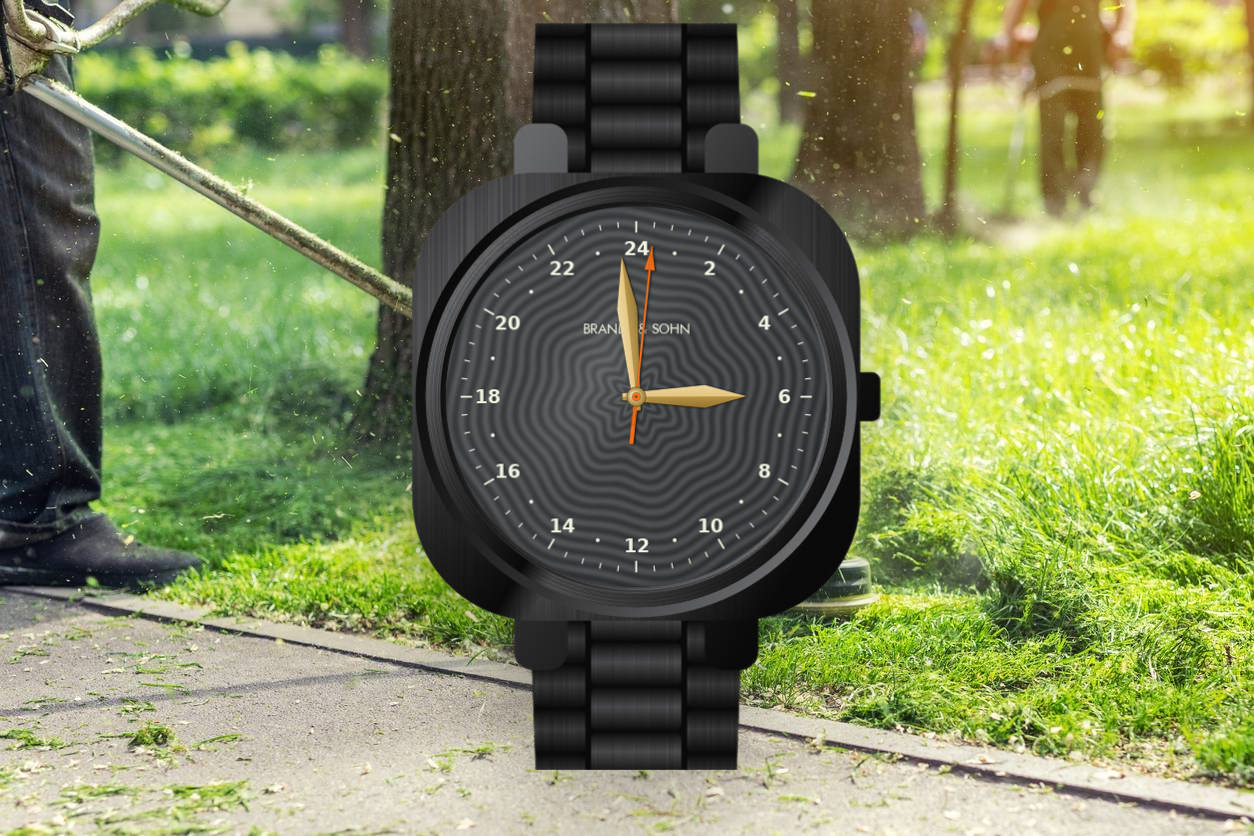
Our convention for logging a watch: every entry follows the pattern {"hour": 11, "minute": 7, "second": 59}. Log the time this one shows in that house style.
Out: {"hour": 5, "minute": 59, "second": 1}
